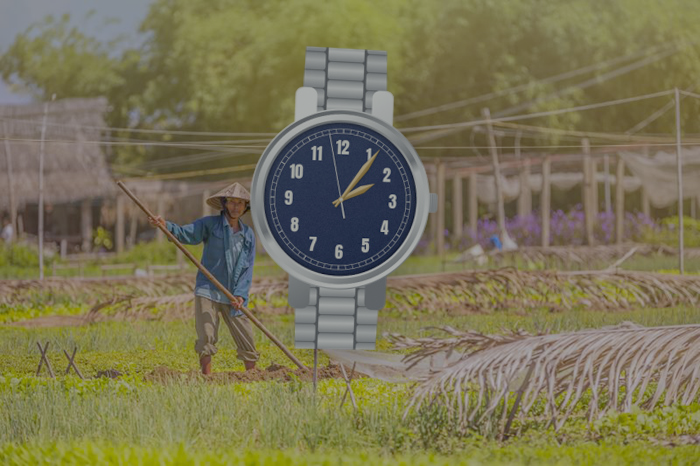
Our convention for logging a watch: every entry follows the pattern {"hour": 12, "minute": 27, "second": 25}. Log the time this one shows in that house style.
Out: {"hour": 2, "minute": 5, "second": 58}
